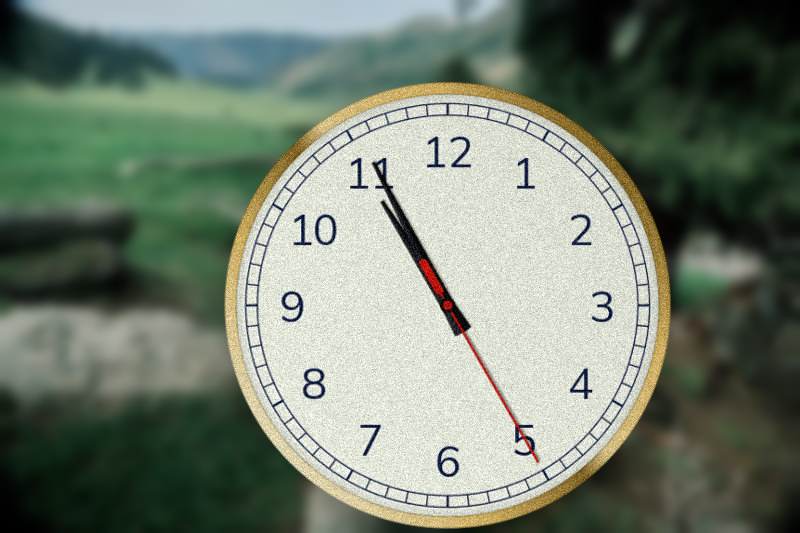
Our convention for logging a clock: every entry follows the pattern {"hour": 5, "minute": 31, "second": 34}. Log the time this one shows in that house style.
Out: {"hour": 10, "minute": 55, "second": 25}
